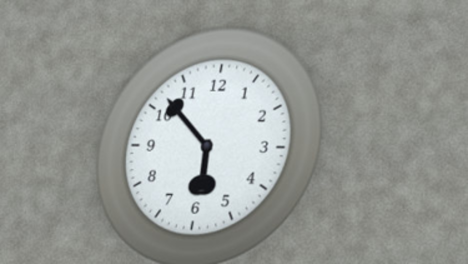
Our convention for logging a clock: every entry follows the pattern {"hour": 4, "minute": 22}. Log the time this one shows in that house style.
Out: {"hour": 5, "minute": 52}
